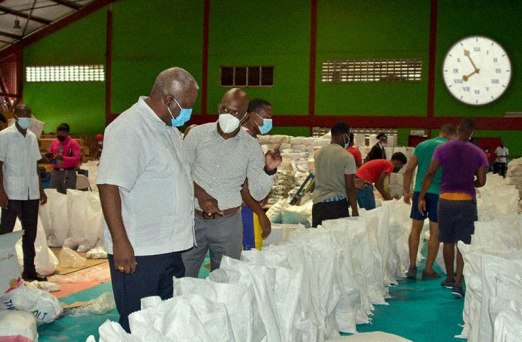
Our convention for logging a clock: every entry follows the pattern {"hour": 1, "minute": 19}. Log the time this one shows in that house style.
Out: {"hour": 7, "minute": 55}
